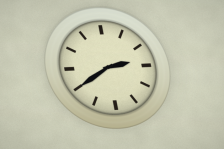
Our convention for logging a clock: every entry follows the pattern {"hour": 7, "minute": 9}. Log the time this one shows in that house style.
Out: {"hour": 2, "minute": 40}
